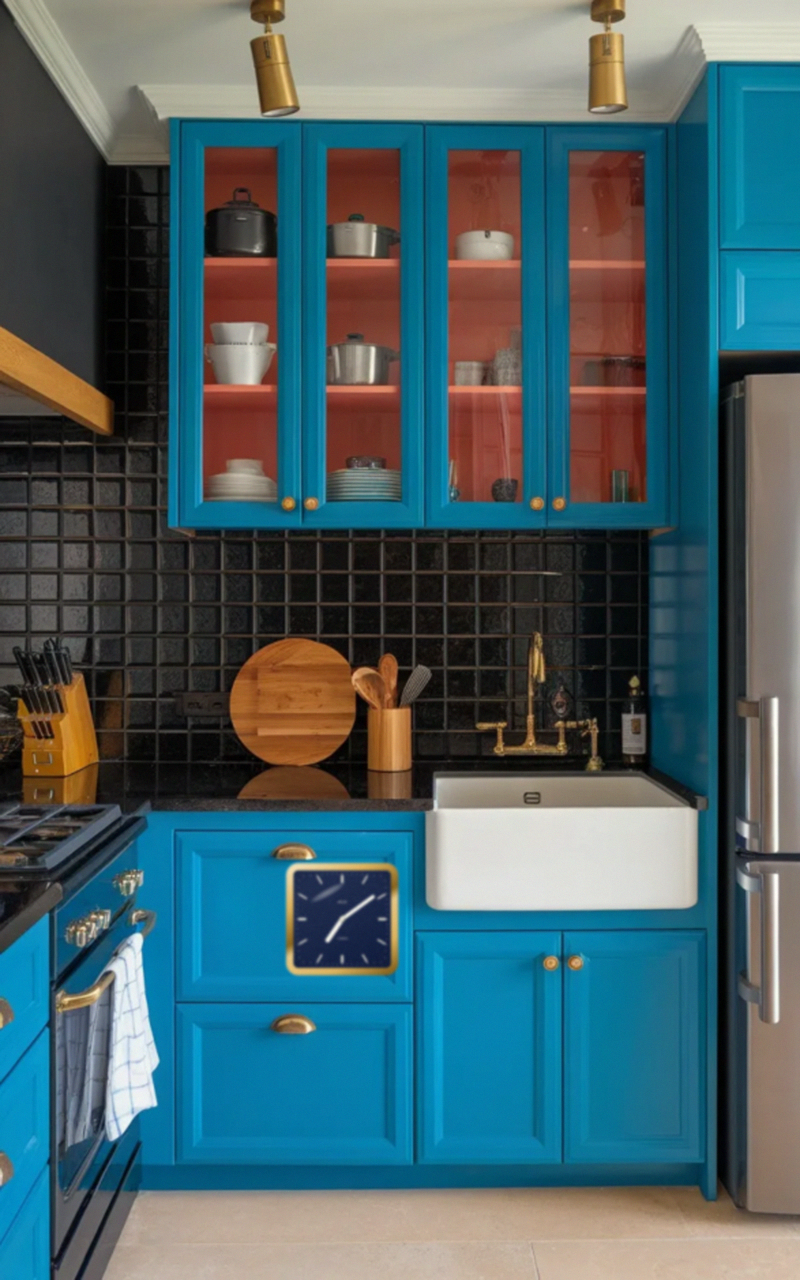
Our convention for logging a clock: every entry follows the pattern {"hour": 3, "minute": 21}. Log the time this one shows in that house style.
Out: {"hour": 7, "minute": 9}
